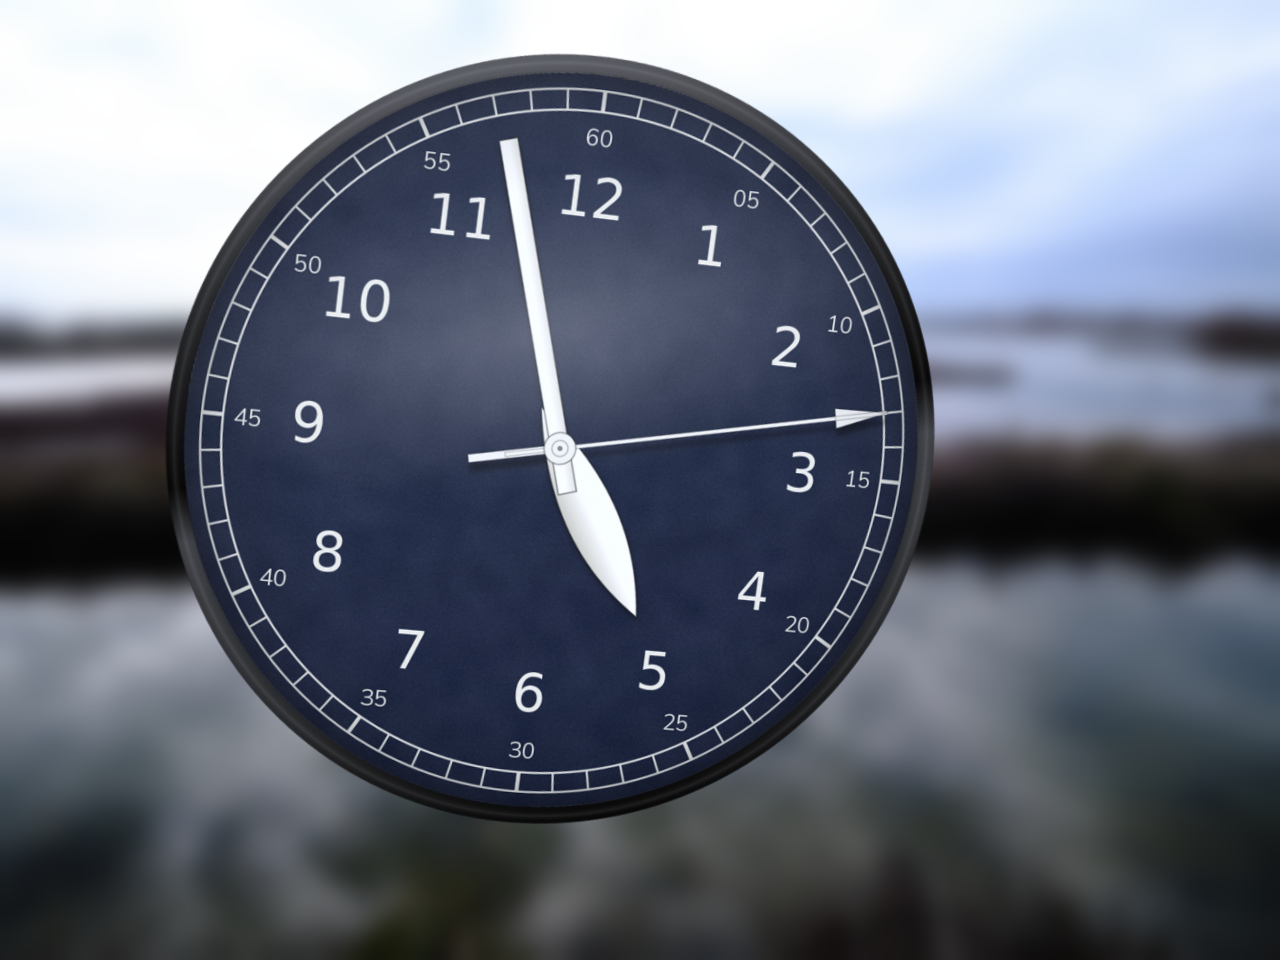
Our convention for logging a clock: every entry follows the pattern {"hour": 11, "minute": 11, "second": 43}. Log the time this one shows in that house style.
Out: {"hour": 4, "minute": 57, "second": 13}
